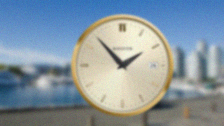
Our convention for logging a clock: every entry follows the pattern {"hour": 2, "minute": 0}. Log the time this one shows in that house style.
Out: {"hour": 1, "minute": 53}
